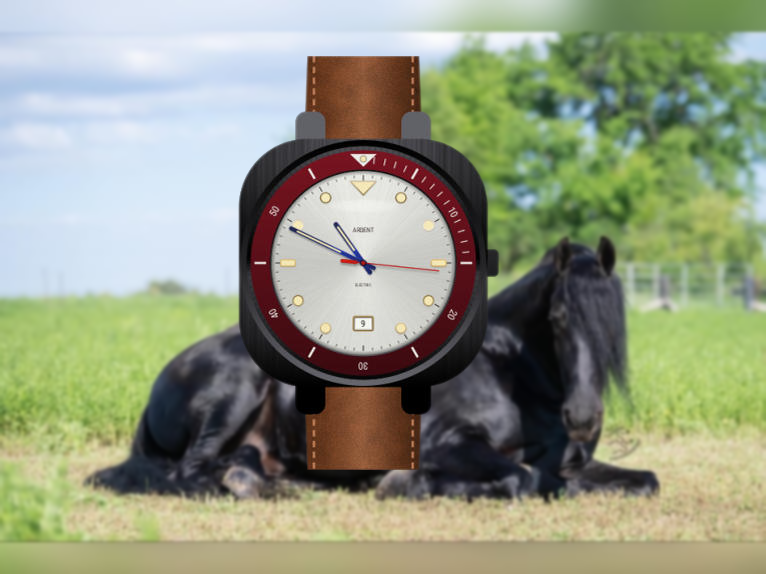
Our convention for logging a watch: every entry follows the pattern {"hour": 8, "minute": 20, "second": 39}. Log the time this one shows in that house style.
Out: {"hour": 10, "minute": 49, "second": 16}
